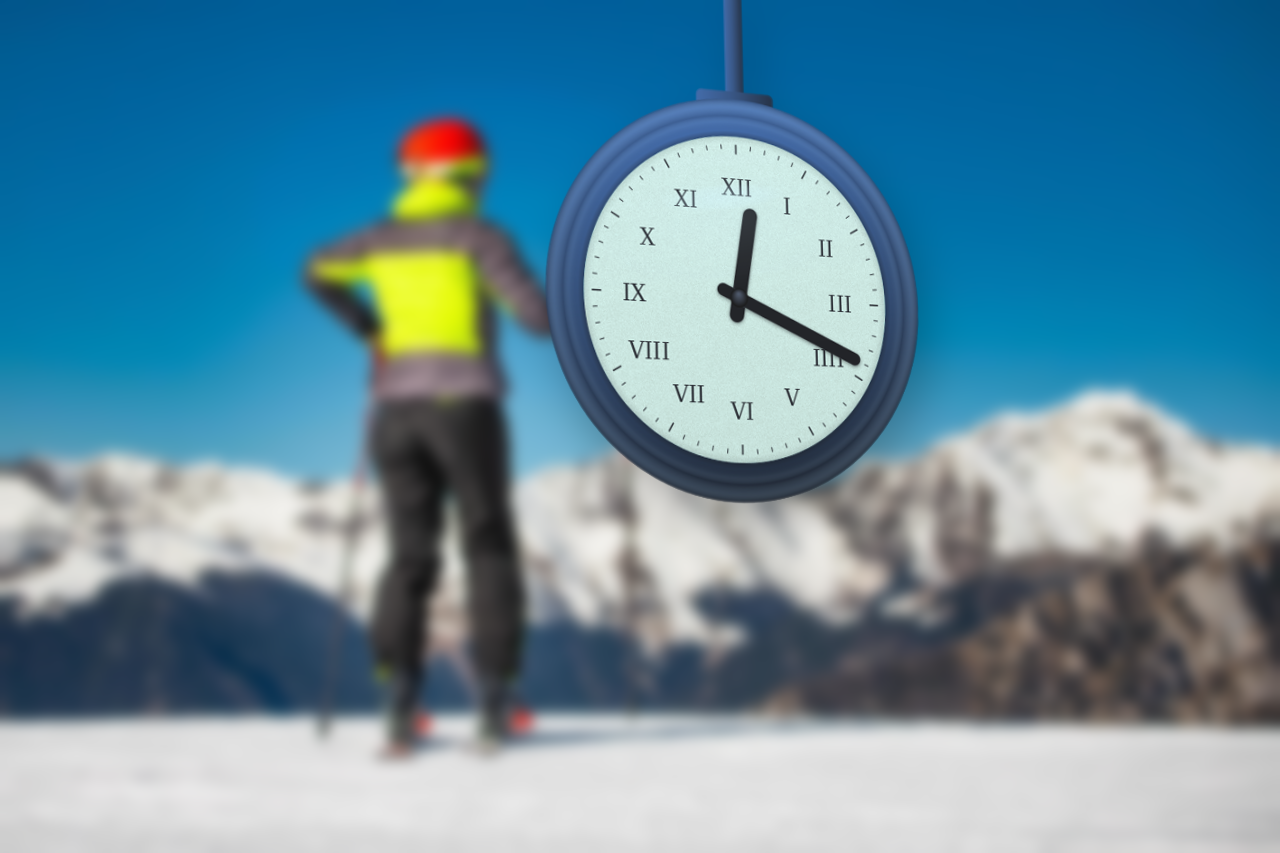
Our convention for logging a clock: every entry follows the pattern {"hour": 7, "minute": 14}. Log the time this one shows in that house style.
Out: {"hour": 12, "minute": 19}
